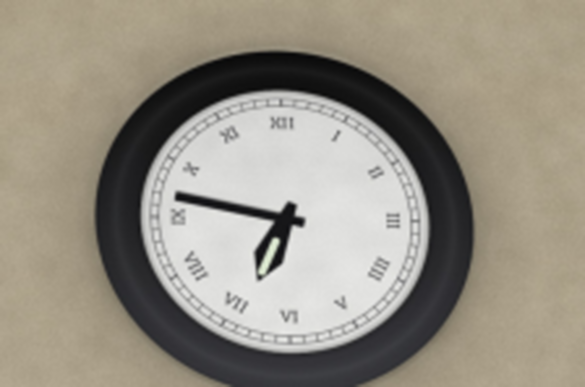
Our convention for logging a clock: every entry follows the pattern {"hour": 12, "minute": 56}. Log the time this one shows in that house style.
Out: {"hour": 6, "minute": 47}
